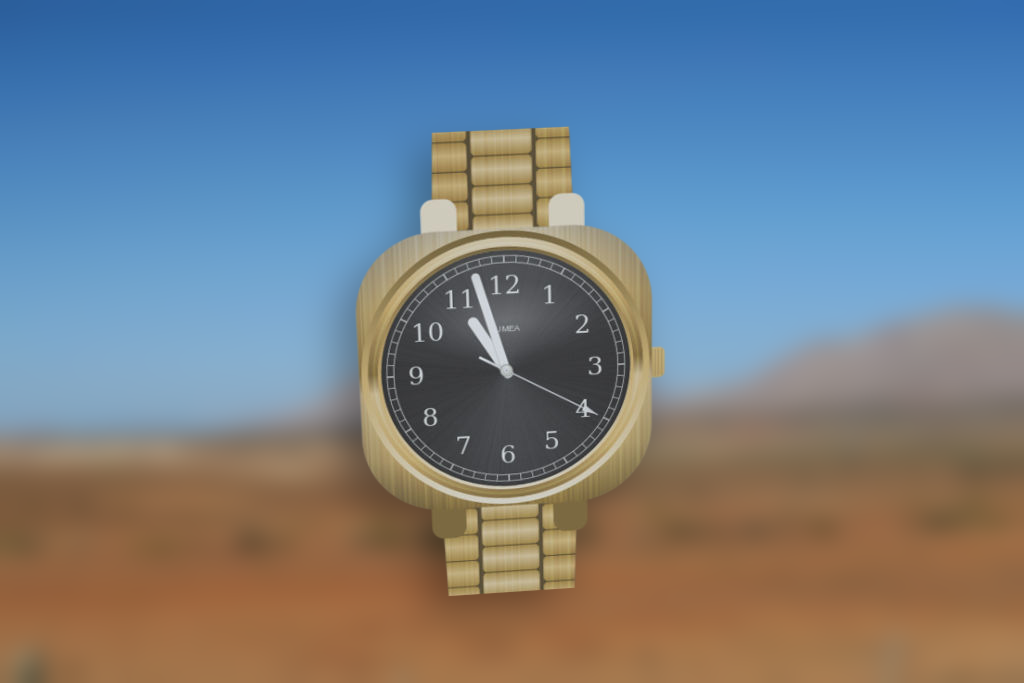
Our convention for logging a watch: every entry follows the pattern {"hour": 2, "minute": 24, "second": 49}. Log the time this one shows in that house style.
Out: {"hour": 10, "minute": 57, "second": 20}
